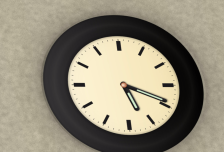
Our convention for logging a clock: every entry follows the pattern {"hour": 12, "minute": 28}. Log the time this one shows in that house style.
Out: {"hour": 5, "minute": 19}
